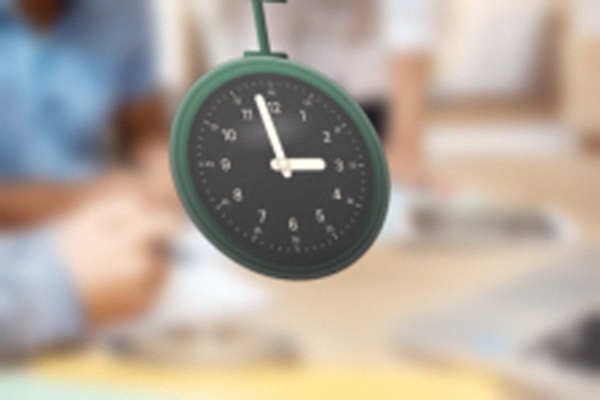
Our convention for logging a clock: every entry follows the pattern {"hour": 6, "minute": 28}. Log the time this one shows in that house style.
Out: {"hour": 2, "minute": 58}
